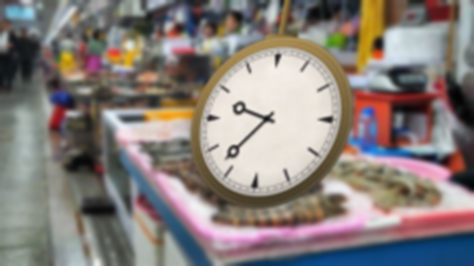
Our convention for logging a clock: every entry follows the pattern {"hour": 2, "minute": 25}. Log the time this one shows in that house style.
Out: {"hour": 9, "minute": 37}
